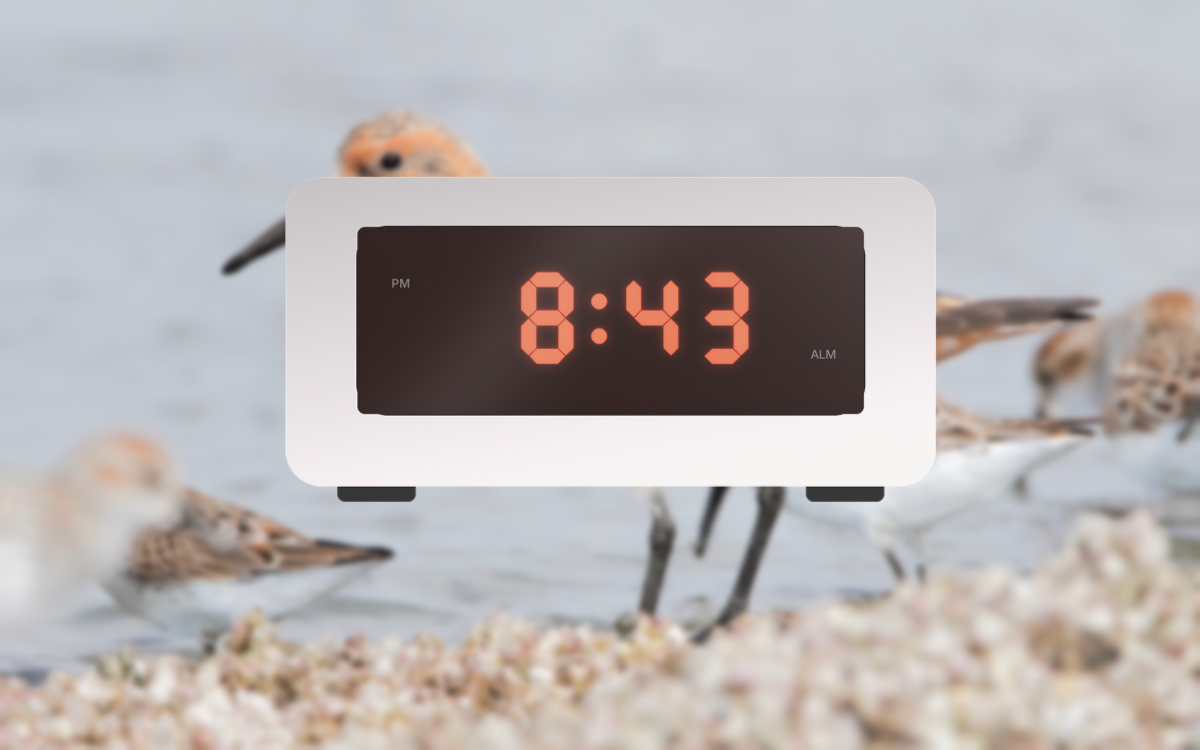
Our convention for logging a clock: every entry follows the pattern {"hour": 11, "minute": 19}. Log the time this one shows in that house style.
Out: {"hour": 8, "minute": 43}
